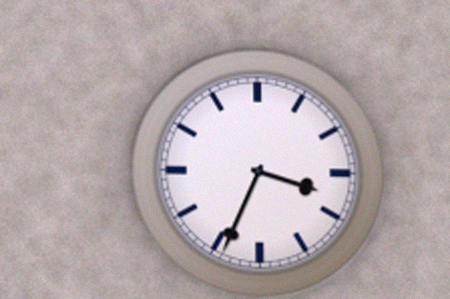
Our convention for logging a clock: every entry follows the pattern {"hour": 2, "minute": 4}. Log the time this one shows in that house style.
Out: {"hour": 3, "minute": 34}
